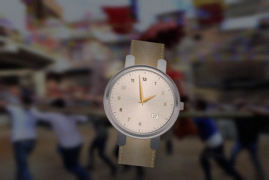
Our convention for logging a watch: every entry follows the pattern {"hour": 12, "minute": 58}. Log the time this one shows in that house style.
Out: {"hour": 1, "minute": 58}
